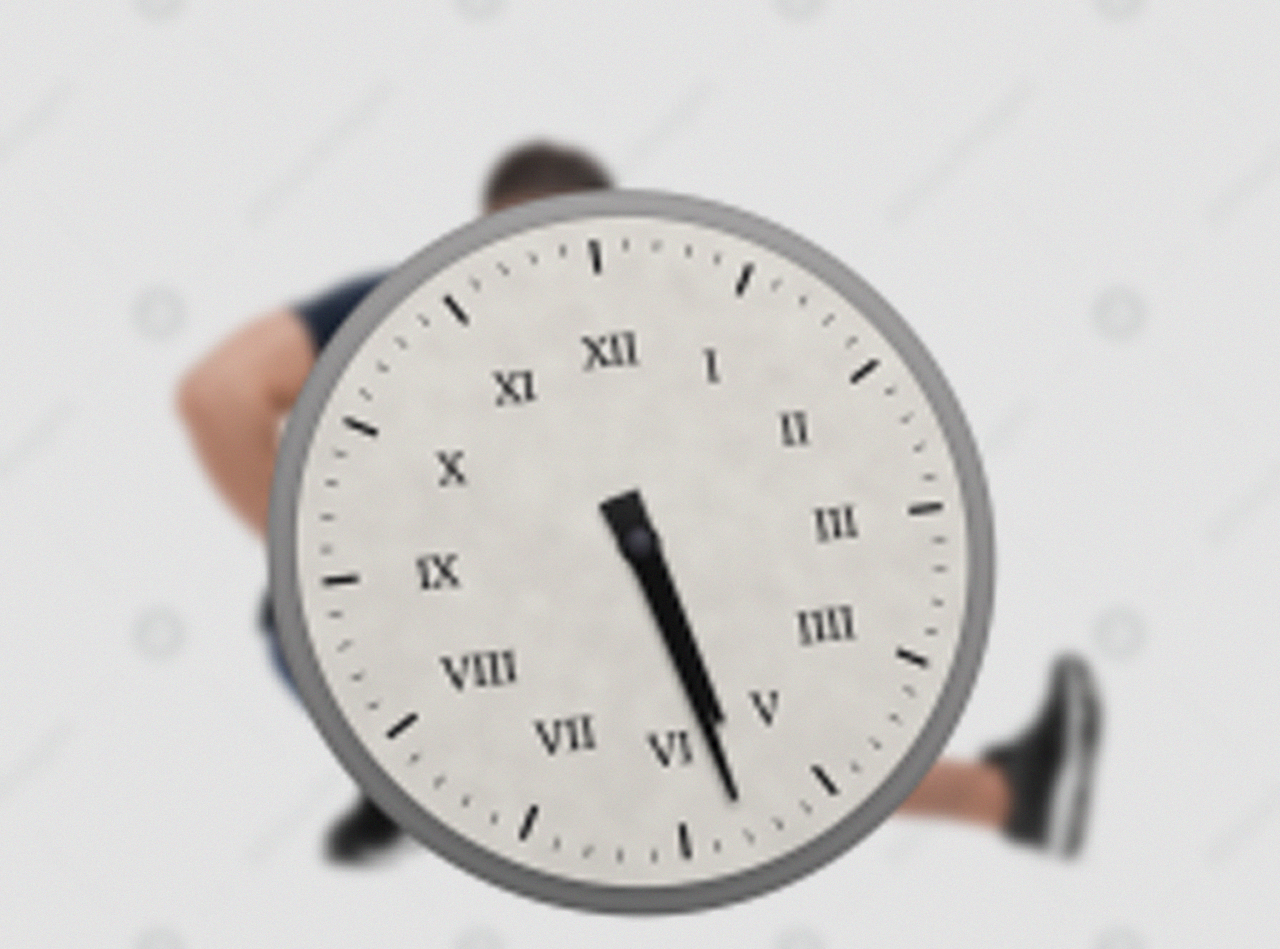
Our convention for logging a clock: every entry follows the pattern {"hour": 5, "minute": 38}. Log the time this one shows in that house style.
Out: {"hour": 5, "minute": 28}
